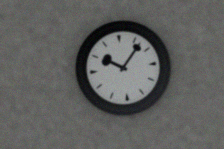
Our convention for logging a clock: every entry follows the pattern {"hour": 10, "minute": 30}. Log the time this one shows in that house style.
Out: {"hour": 10, "minute": 7}
